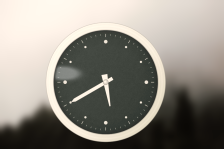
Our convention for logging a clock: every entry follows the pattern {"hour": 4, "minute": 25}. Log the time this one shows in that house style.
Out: {"hour": 5, "minute": 40}
